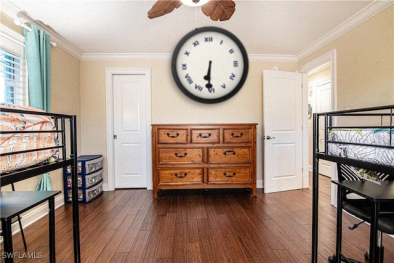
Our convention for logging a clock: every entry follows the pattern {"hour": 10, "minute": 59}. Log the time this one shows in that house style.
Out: {"hour": 6, "minute": 31}
